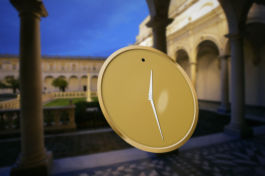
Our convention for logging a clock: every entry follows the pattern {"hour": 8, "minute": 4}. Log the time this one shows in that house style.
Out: {"hour": 12, "minute": 29}
